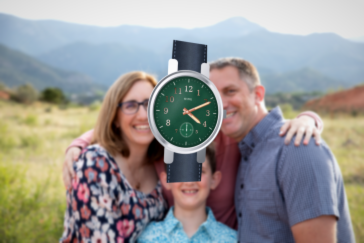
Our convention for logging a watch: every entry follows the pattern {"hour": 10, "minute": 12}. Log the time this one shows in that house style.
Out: {"hour": 4, "minute": 11}
